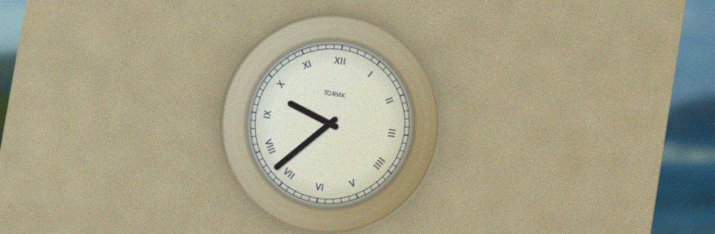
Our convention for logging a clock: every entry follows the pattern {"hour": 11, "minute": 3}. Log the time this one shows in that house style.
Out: {"hour": 9, "minute": 37}
